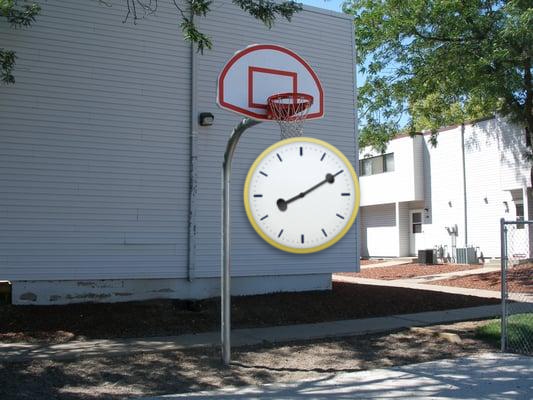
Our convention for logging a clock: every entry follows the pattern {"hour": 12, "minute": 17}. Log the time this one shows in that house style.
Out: {"hour": 8, "minute": 10}
